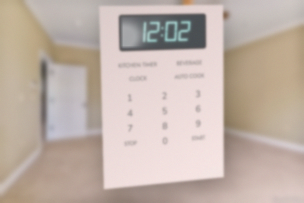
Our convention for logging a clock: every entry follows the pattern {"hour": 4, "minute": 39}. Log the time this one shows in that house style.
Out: {"hour": 12, "minute": 2}
